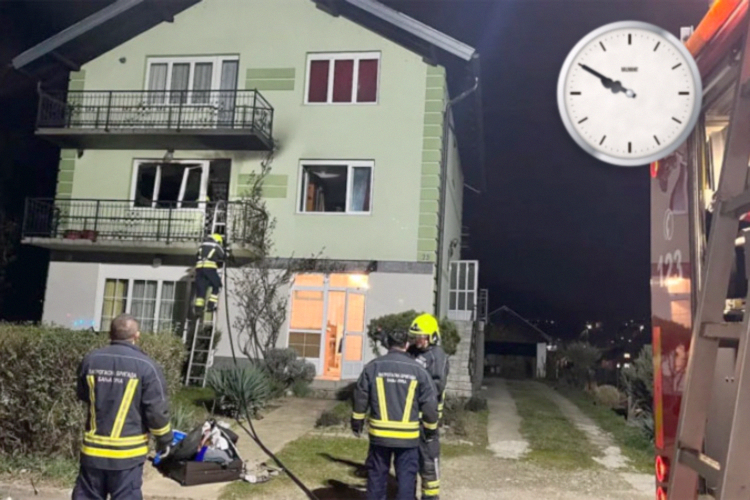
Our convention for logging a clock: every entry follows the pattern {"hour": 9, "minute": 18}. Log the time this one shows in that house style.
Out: {"hour": 9, "minute": 50}
